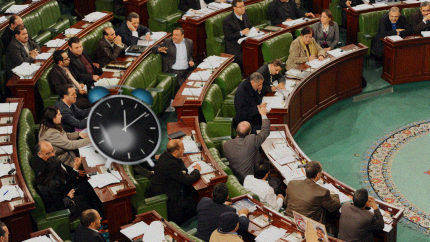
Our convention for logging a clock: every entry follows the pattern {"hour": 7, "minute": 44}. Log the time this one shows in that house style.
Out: {"hour": 12, "minute": 9}
